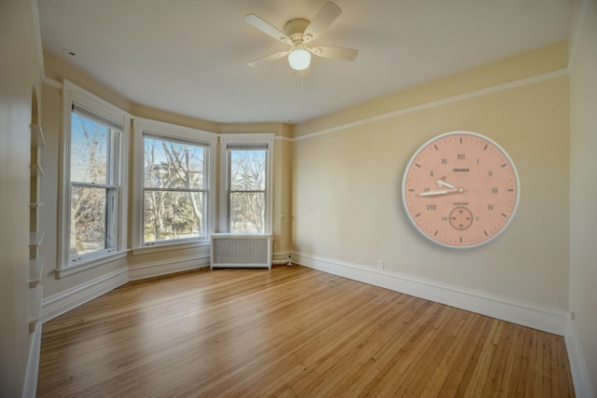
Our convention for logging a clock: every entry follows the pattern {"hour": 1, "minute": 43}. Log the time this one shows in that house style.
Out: {"hour": 9, "minute": 44}
